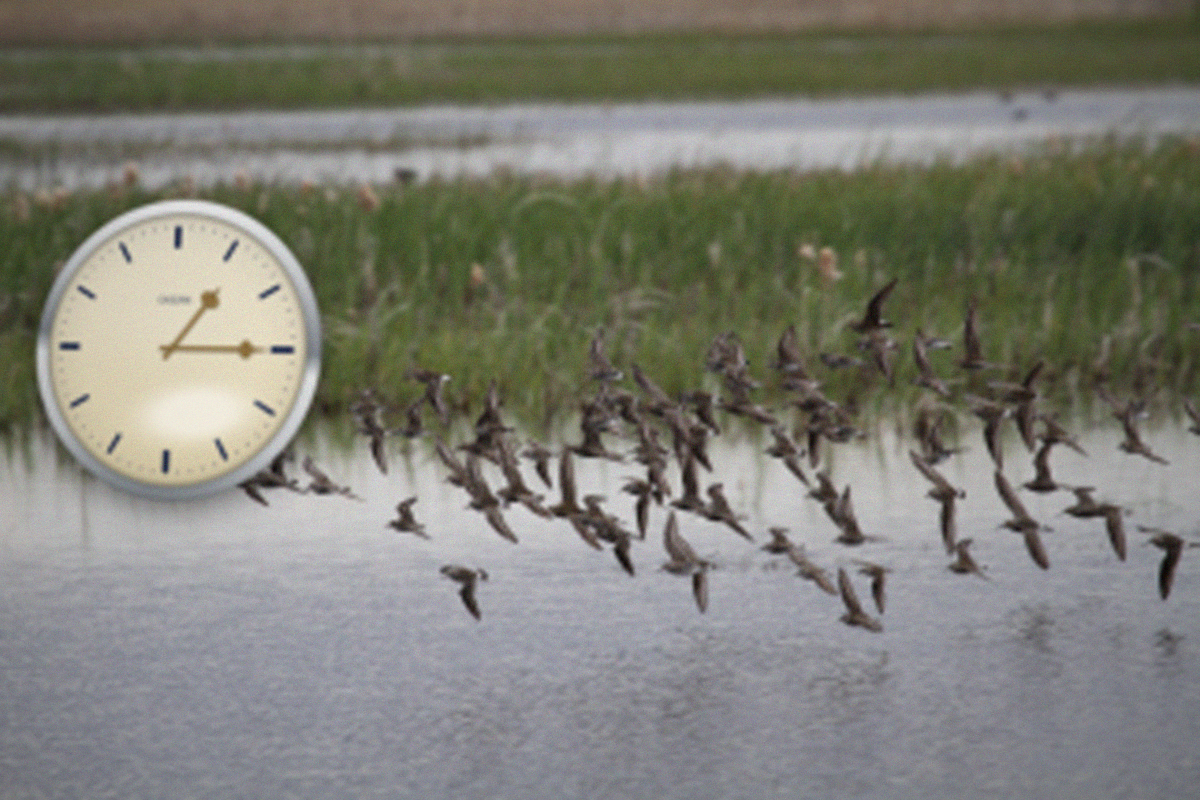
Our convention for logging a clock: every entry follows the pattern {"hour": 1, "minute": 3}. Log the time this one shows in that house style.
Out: {"hour": 1, "minute": 15}
